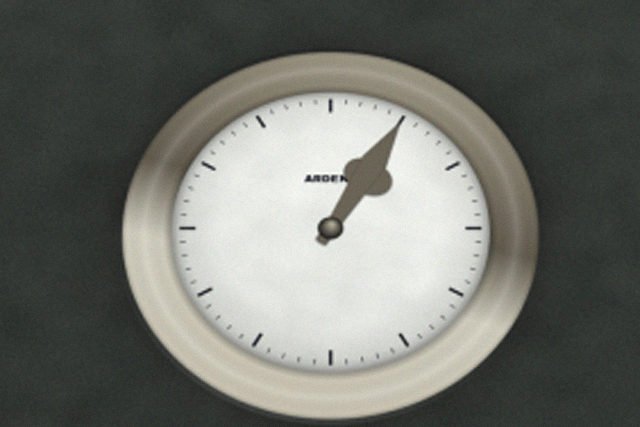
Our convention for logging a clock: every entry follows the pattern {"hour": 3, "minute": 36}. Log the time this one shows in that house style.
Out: {"hour": 1, "minute": 5}
